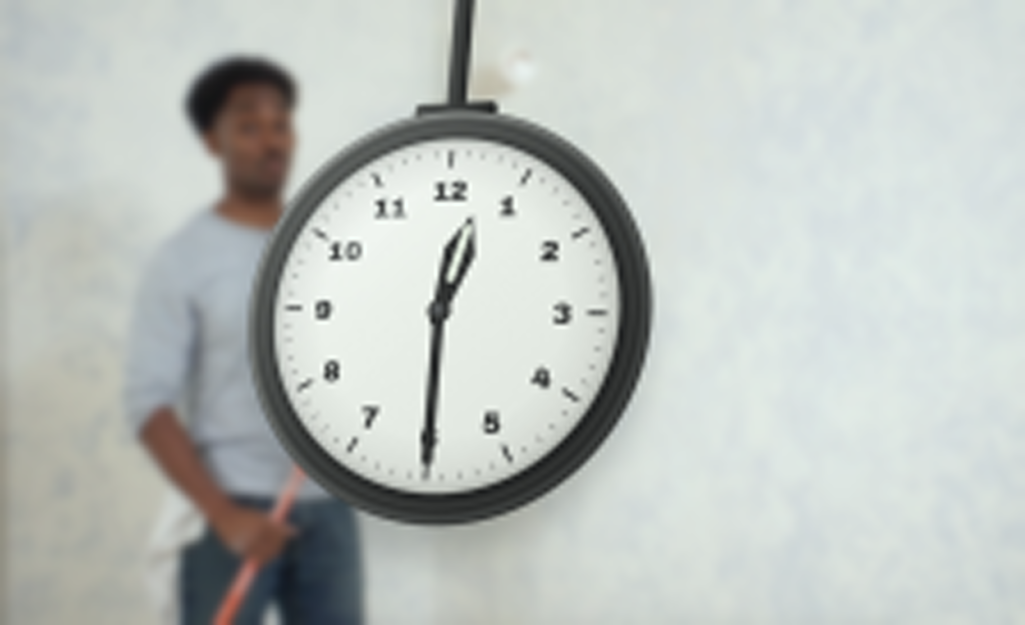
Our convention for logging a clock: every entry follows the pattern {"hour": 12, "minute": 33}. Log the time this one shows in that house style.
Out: {"hour": 12, "minute": 30}
